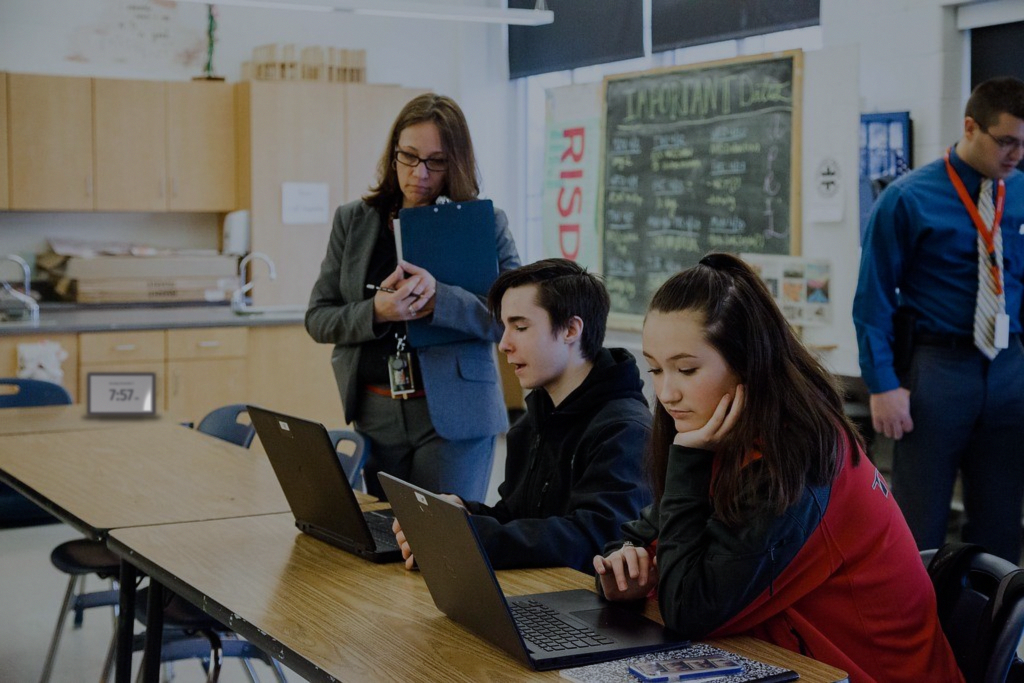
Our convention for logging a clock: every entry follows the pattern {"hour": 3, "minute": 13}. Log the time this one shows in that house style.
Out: {"hour": 7, "minute": 57}
